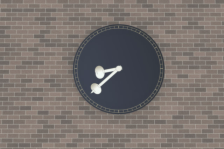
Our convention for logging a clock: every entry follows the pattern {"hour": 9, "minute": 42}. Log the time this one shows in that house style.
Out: {"hour": 8, "minute": 38}
